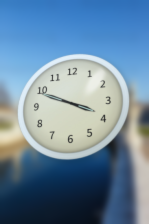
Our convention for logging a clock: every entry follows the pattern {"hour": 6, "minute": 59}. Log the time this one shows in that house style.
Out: {"hour": 3, "minute": 49}
